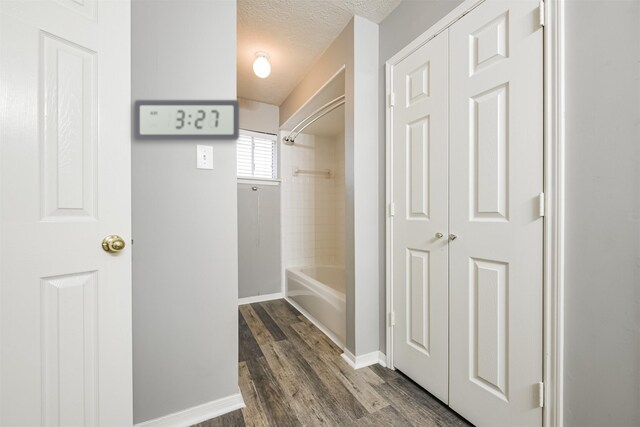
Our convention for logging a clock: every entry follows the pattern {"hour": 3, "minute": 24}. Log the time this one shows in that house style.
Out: {"hour": 3, "minute": 27}
